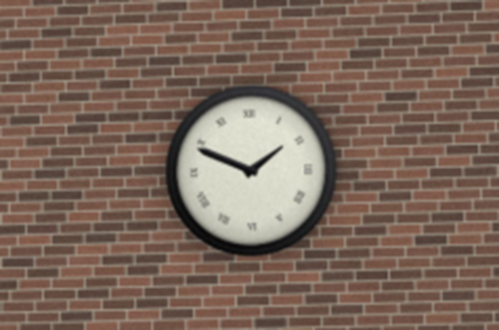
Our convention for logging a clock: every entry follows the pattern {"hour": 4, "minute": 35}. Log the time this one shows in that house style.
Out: {"hour": 1, "minute": 49}
